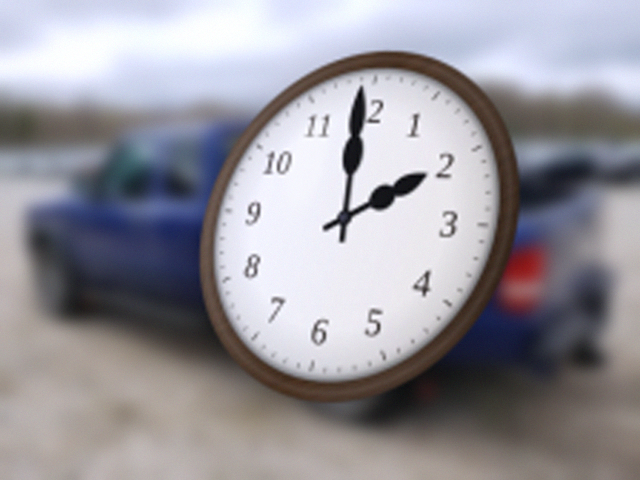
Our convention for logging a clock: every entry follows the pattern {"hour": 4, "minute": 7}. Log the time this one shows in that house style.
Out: {"hour": 1, "minute": 59}
